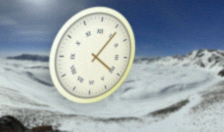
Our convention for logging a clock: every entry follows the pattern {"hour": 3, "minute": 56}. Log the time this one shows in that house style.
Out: {"hour": 4, "minute": 6}
